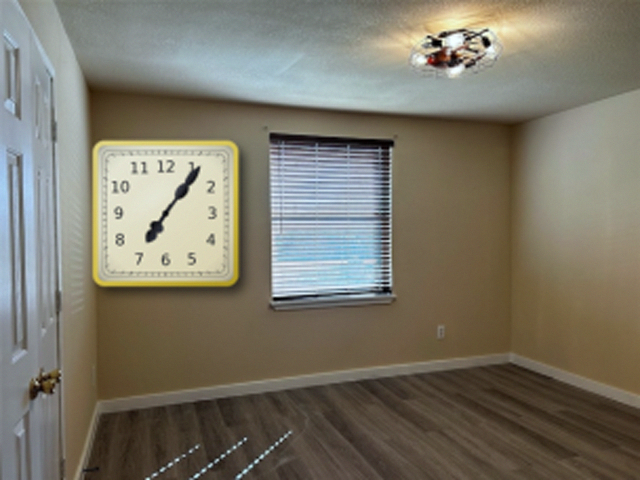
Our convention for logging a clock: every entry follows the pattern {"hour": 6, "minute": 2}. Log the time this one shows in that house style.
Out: {"hour": 7, "minute": 6}
